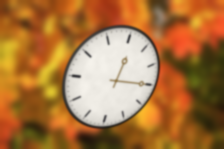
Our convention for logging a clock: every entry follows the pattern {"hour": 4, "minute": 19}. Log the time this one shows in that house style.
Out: {"hour": 12, "minute": 15}
